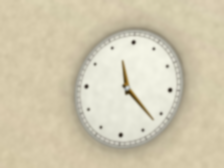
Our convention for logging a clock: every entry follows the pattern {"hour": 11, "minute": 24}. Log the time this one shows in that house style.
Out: {"hour": 11, "minute": 22}
